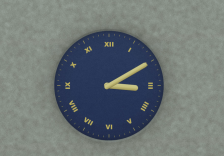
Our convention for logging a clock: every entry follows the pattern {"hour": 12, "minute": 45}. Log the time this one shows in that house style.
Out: {"hour": 3, "minute": 10}
